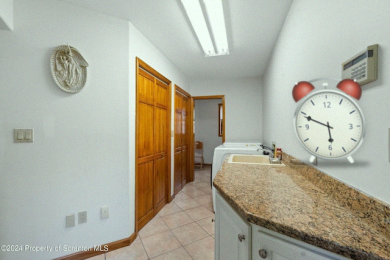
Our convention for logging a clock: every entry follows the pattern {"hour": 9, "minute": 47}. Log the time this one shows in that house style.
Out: {"hour": 5, "minute": 49}
